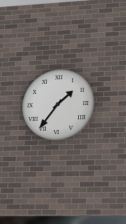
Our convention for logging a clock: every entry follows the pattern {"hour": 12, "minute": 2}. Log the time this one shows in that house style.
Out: {"hour": 1, "minute": 36}
